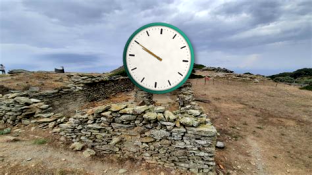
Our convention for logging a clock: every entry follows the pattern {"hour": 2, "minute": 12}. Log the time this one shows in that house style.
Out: {"hour": 9, "minute": 50}
